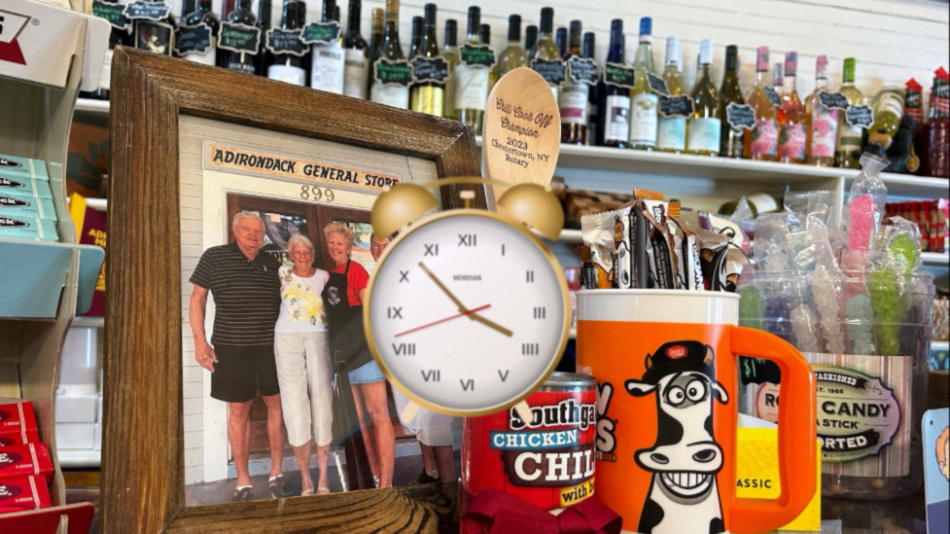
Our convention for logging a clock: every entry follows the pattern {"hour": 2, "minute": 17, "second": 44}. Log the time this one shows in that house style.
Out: {"hour": 3, "minute": 52, "second": 42}
